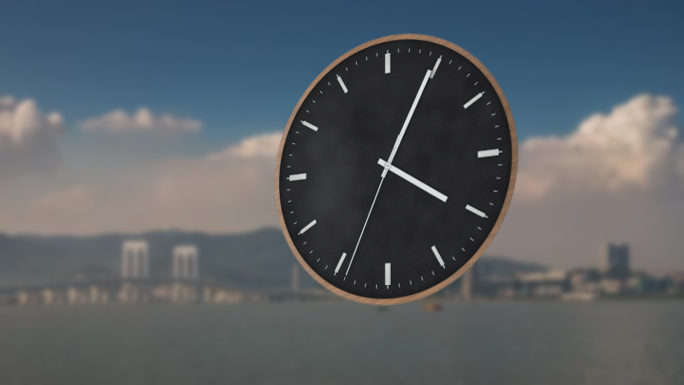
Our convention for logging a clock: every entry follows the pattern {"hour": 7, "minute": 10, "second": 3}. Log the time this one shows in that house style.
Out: {"hour": 4, "minute": 4, "second": 34}
